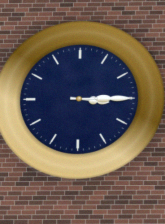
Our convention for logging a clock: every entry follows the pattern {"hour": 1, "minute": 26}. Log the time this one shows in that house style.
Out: {"hour": 3, "minute": 15}
